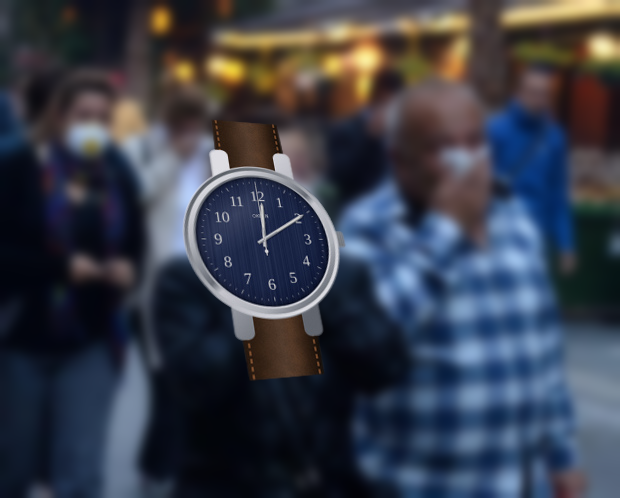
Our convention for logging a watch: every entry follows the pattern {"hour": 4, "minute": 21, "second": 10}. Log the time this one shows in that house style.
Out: {"hour": 12, "minute": 10, "second": 0}
